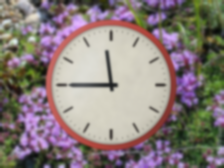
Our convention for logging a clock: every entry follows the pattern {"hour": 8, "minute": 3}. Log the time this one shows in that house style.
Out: {"hour": 11, "minute": 45}
